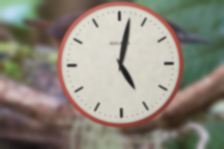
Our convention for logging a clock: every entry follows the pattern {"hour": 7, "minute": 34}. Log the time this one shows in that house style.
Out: {"hour": 5, "minute": 2}
